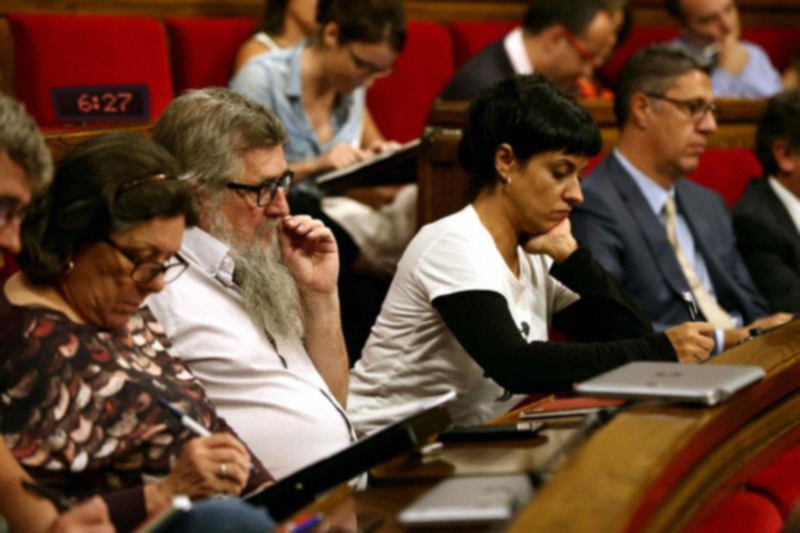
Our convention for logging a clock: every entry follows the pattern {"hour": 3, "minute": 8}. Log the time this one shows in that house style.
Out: {"hour": 6, "minute": 27}
